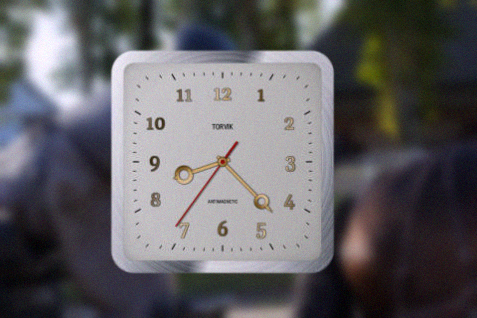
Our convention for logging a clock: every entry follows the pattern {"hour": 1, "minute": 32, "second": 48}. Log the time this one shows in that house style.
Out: {"hour": 8, "minute": 22, "second": 36}
